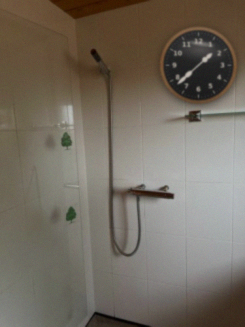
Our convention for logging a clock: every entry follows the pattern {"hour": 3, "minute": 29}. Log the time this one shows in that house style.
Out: {"hour": 1, "minute": 38}
